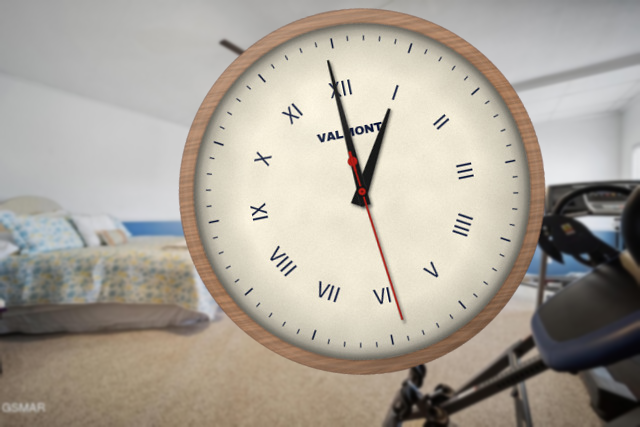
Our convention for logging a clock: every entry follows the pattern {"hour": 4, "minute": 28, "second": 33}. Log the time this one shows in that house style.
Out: {"hour": 12, "minute": 59, "second": 29}
